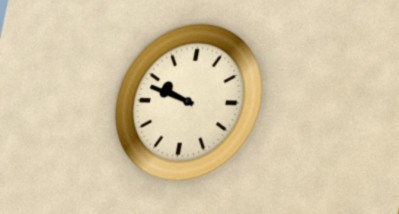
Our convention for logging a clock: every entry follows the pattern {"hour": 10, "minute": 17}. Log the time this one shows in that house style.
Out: {"hour": 9, "minute": 48}
